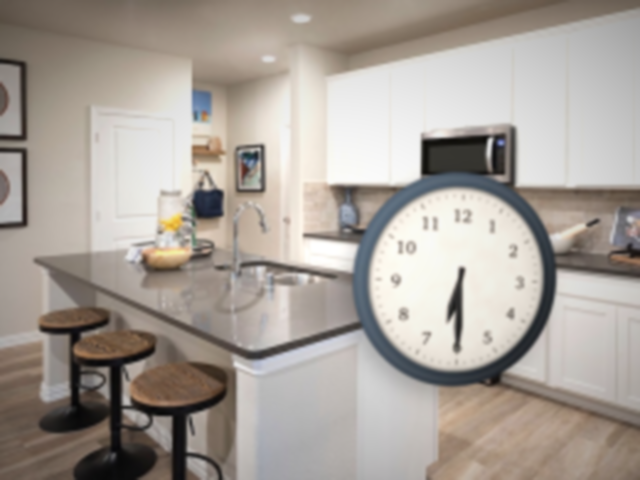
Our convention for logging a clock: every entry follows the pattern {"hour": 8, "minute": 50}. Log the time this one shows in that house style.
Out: {"hour": 6, "minute": 30}
